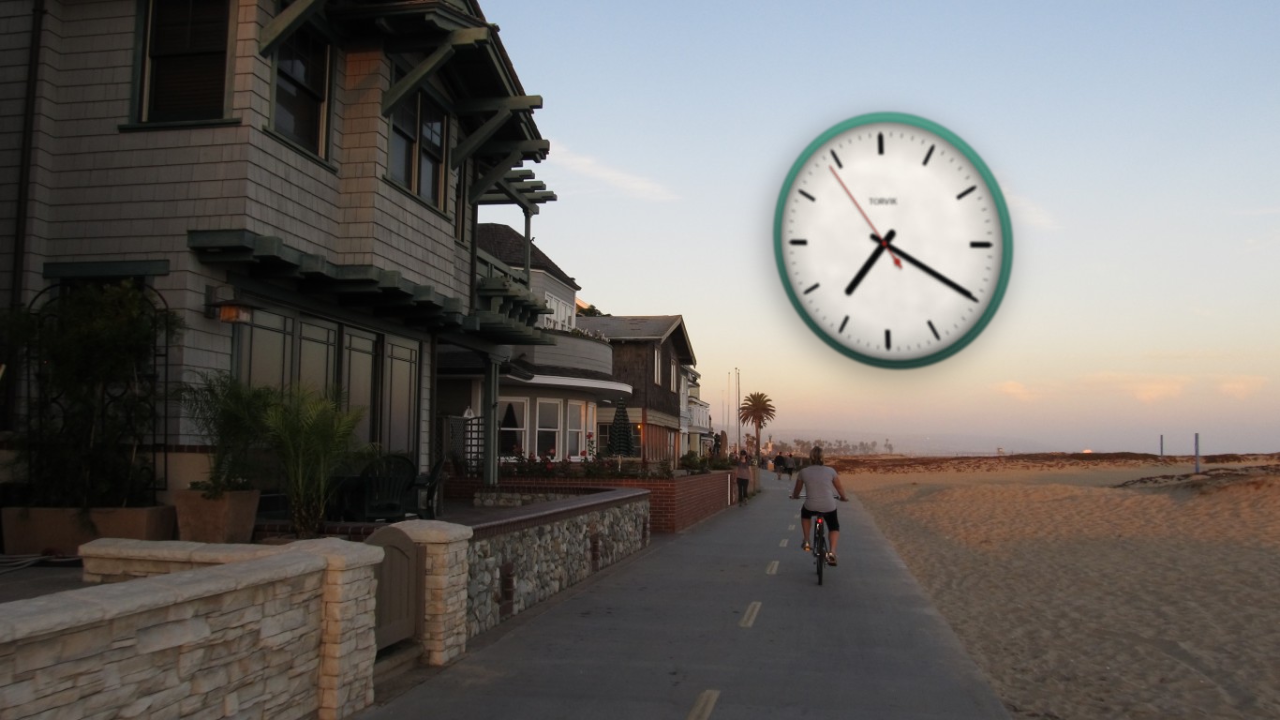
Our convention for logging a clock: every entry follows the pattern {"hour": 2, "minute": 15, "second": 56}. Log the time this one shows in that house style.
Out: {"hour": 7, "minute": 19, "second": 54}
